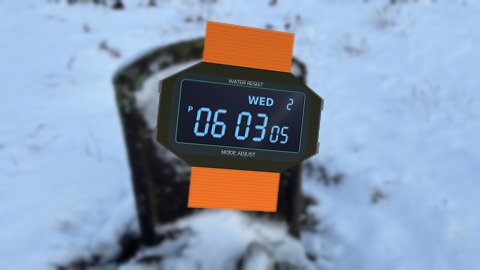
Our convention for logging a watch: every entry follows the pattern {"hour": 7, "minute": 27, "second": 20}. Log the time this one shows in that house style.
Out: {"hour": 6, "minute": 3, "second": 5}
